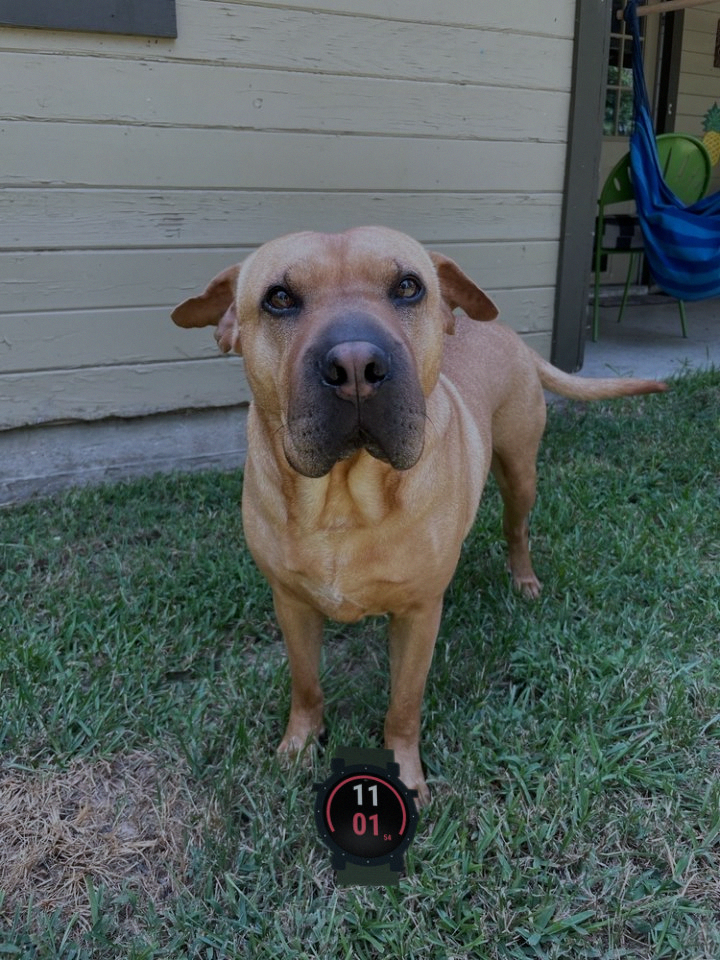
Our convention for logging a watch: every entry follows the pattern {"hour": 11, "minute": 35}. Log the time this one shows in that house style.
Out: {"hour": 11, "minute": 1}
